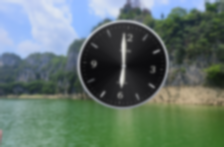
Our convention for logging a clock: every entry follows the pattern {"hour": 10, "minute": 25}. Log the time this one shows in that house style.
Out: {"hour": 5, "minute": 59}
